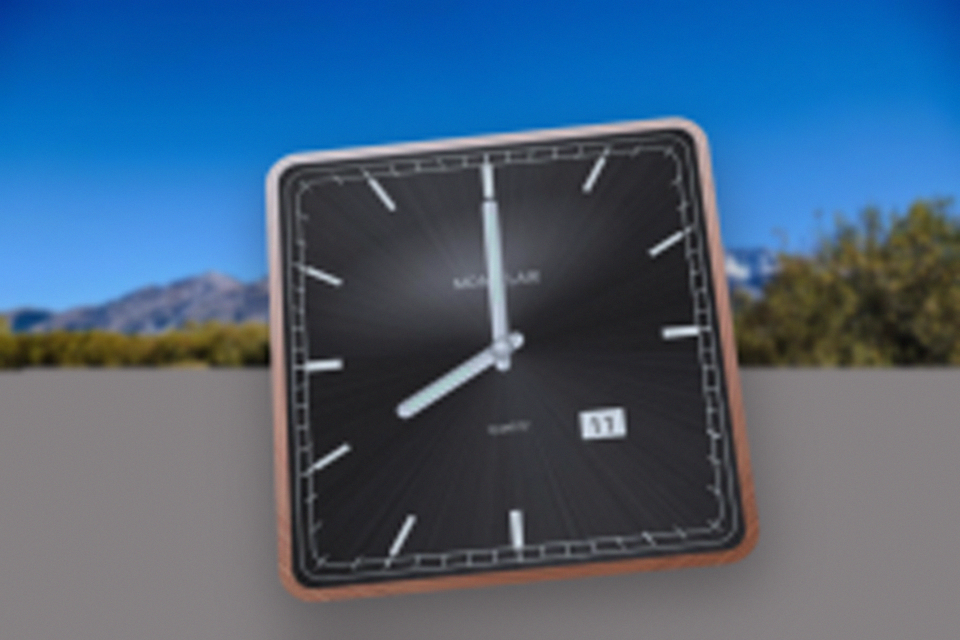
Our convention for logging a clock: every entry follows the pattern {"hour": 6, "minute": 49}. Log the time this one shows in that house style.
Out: {"hour": 8, "minute": 0}
